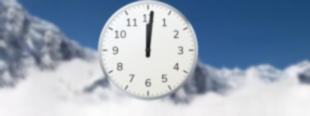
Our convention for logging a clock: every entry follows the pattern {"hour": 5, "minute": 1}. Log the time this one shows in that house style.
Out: {"hour": 12, "minute": 1}
